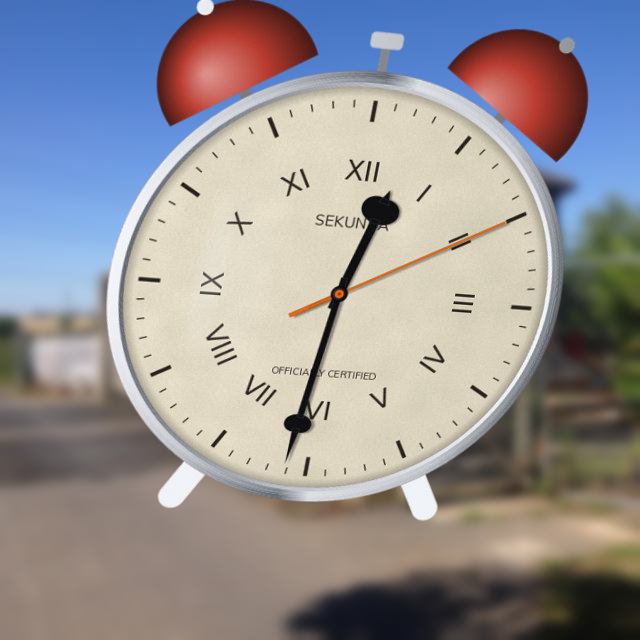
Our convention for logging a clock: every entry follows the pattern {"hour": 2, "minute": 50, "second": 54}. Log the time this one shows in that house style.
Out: {"hour": 12, "minute": 31, "second": 10}
